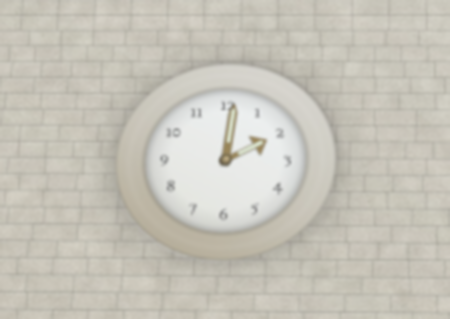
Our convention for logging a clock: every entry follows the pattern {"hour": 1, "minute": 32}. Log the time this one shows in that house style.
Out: {"hour": 2, "minute": 1}
